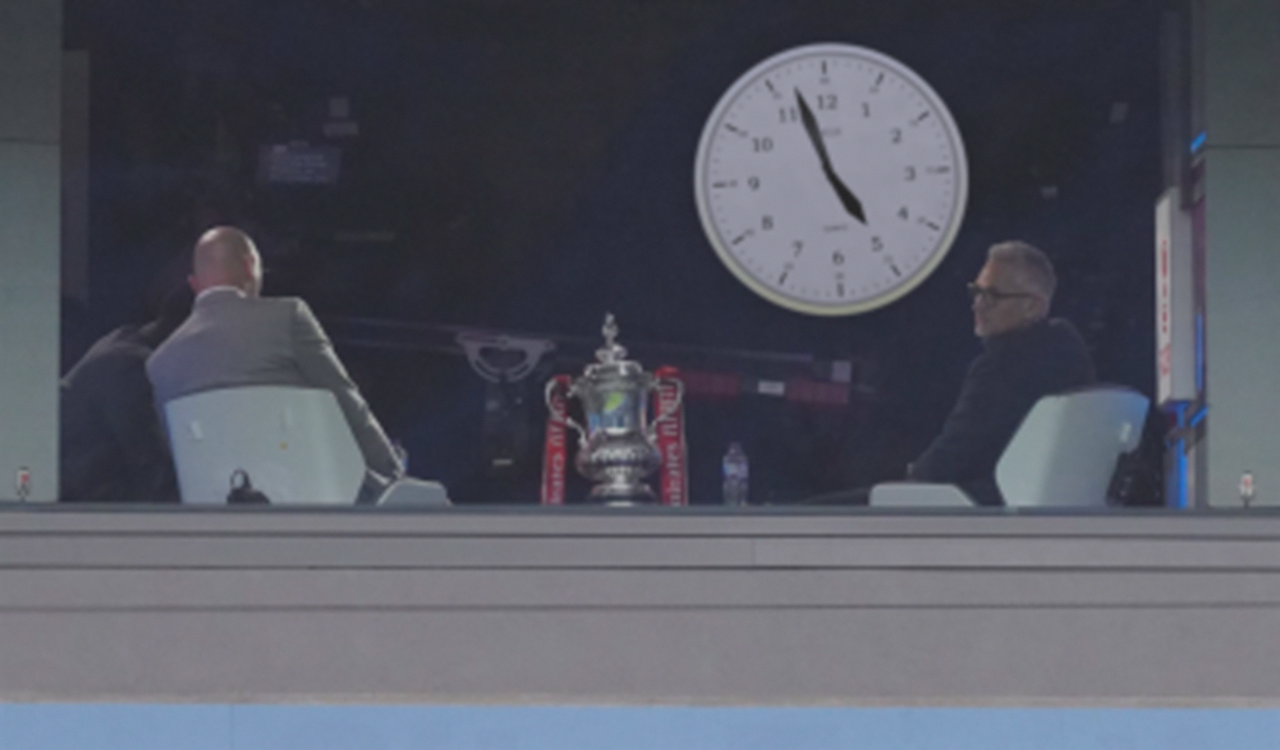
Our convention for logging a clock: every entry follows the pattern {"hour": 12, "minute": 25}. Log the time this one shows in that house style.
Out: {"hour": 4, "minute": 57}
